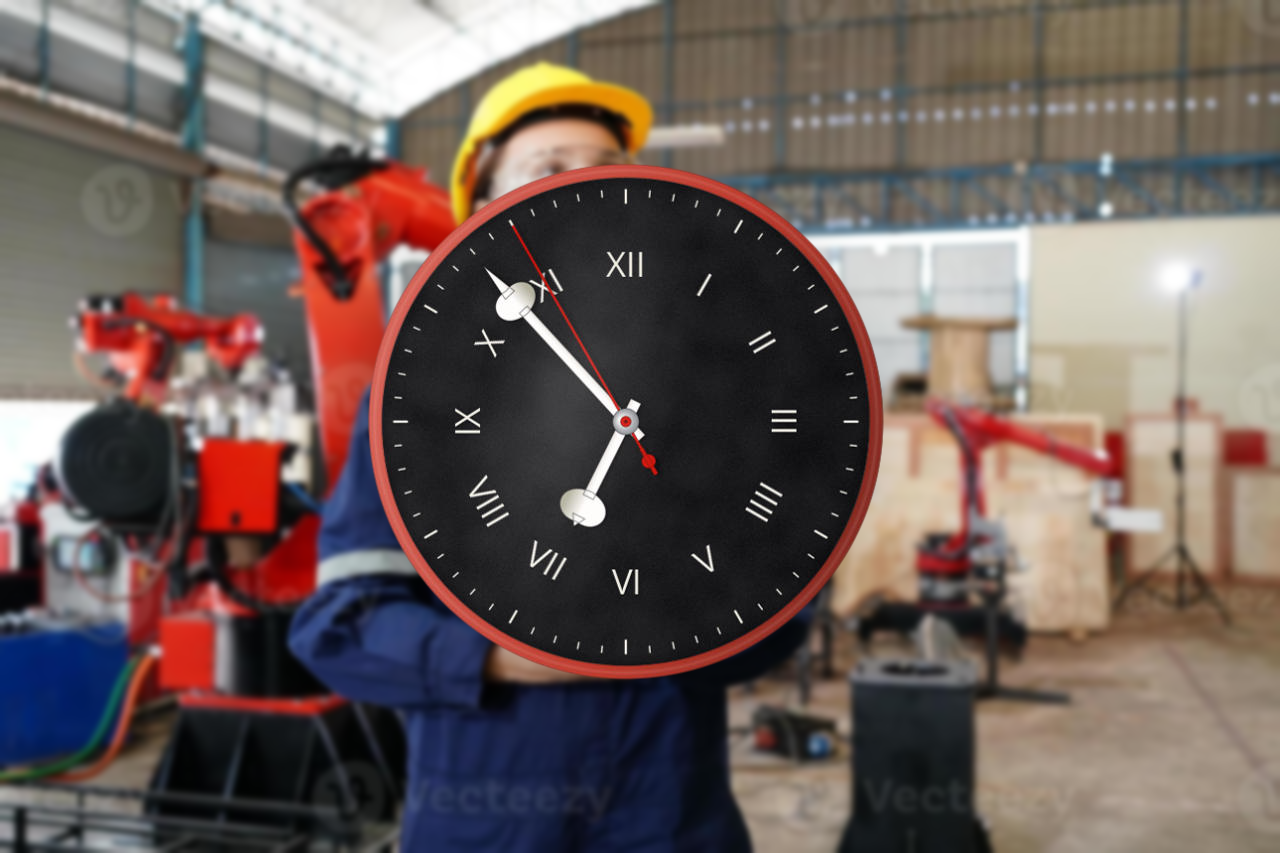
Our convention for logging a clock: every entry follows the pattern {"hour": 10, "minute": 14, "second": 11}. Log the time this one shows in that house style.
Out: {"hour": 6, "minute": 52, "second": 55}
